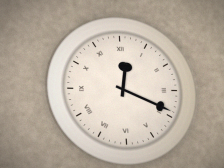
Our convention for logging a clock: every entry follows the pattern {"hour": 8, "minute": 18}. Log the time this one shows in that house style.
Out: {"hour": 12, "minute": 19}
